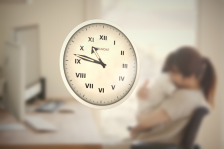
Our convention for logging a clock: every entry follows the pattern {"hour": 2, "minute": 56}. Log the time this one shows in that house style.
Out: {"hour": 10, "minute": 47}
